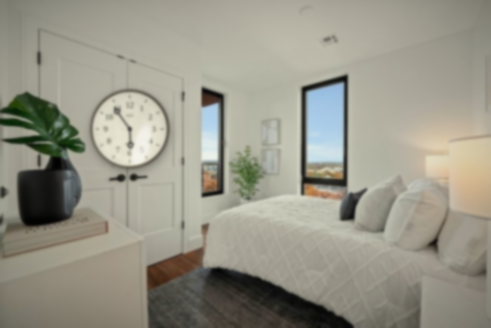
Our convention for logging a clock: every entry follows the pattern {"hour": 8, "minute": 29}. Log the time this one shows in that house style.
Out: {"hour": 5, "minute": 54}
